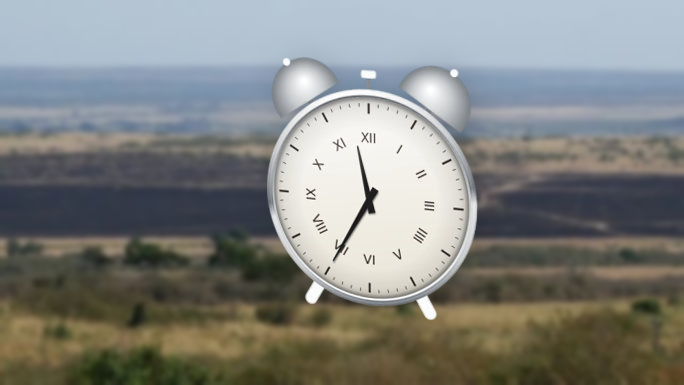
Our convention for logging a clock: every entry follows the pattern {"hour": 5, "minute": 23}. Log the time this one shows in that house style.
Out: {"hour": 11, "minute": 35}
